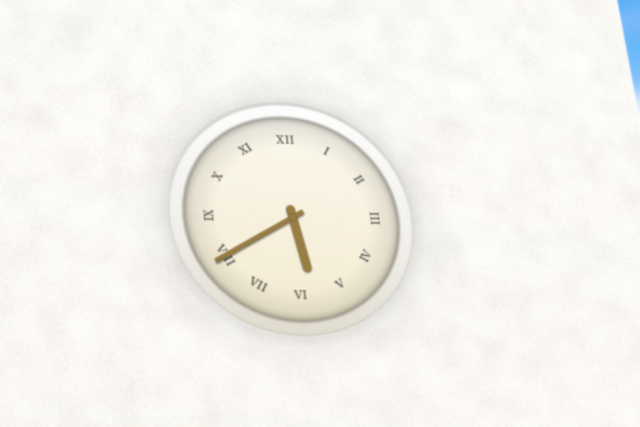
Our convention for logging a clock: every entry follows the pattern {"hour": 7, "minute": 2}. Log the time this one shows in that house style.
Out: {"hour": 5, "minute": 40}
